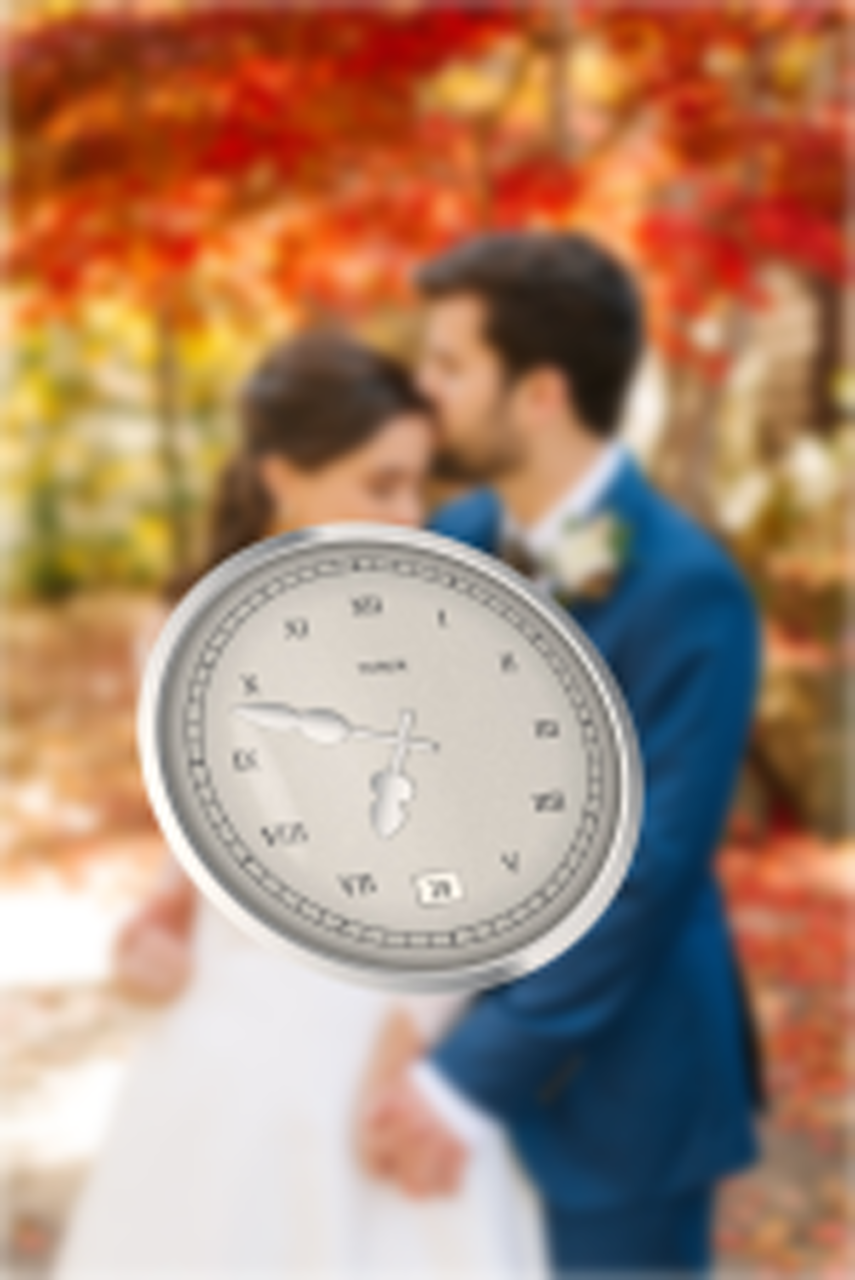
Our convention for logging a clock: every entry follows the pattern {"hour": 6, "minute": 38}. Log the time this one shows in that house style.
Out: {"hour": 6, "minute": 48}
